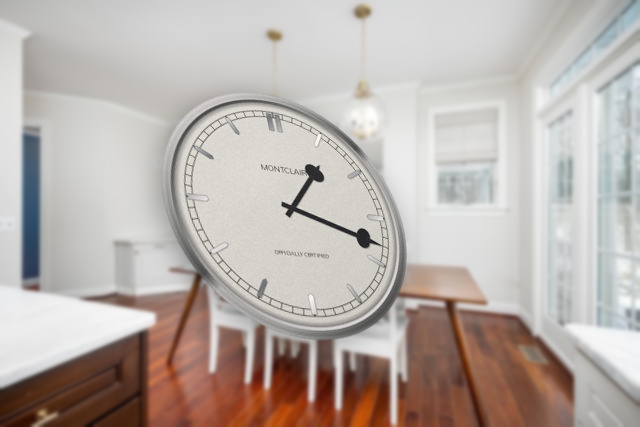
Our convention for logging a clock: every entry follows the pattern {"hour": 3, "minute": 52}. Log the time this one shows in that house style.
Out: {"hour": 1, "minute": 18}
